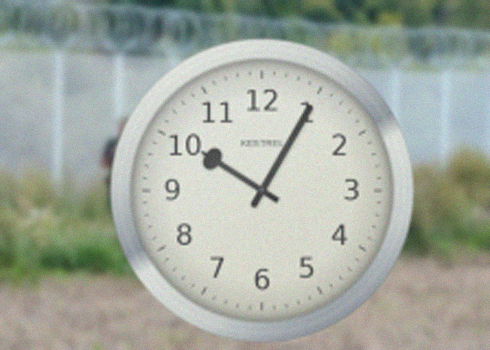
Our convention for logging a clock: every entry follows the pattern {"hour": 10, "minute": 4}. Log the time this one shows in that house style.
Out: {"hour": 10, "minute": 5}
